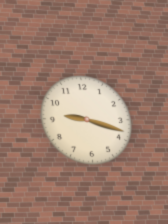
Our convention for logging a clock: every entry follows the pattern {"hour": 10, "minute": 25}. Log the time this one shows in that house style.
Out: {"hour": 9, "minute": 18}
